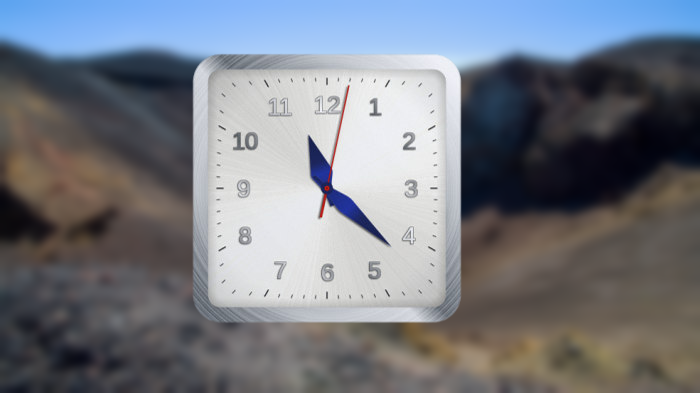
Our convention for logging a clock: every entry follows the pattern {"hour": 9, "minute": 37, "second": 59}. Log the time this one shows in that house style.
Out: {"hour": 11, "minute": 22, "second": 2}
